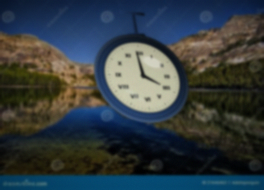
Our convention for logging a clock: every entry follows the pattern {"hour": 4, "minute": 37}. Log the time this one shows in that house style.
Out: {"hour": 3, "minute": 59}
